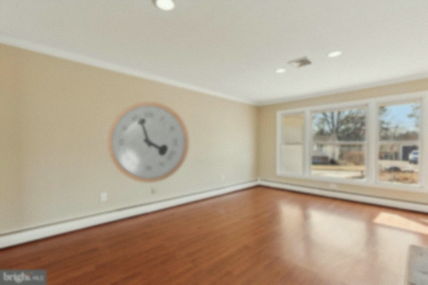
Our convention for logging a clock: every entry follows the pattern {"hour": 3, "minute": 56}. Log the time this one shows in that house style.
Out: {"hour": 3, "minute": 57}
